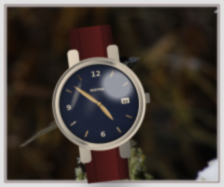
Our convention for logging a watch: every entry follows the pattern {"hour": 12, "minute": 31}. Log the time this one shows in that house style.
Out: {"hour": 4, "minute": 52}
